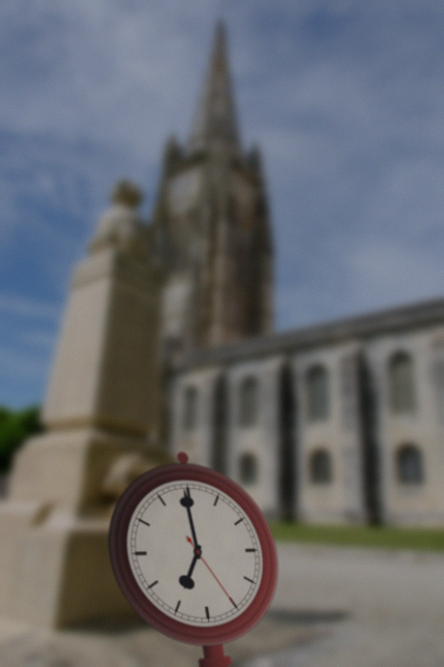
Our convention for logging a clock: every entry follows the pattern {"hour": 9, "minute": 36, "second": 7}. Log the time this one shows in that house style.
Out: {"hour": 6, "minute": 59, "second": 25}
